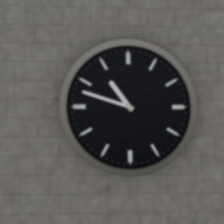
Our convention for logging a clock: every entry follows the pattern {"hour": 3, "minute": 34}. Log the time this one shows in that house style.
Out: {"hour": 10, "minute": 48}
